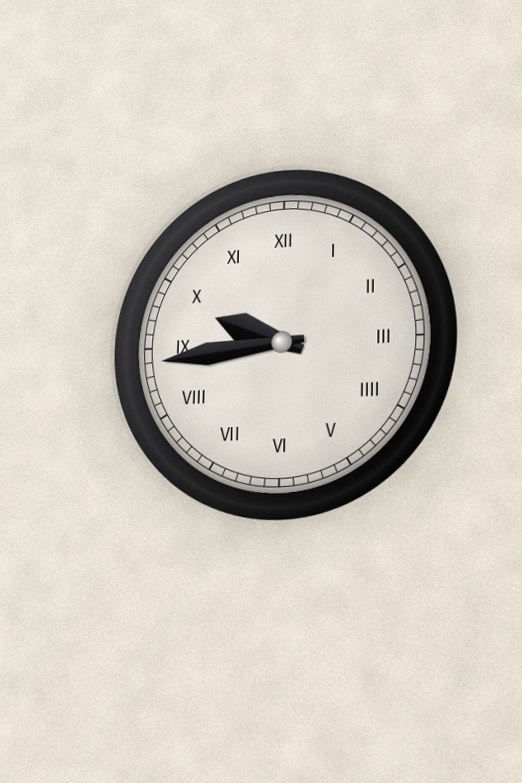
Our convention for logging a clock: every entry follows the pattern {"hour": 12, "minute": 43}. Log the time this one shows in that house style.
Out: {"hour": 9, "minute": 44}
